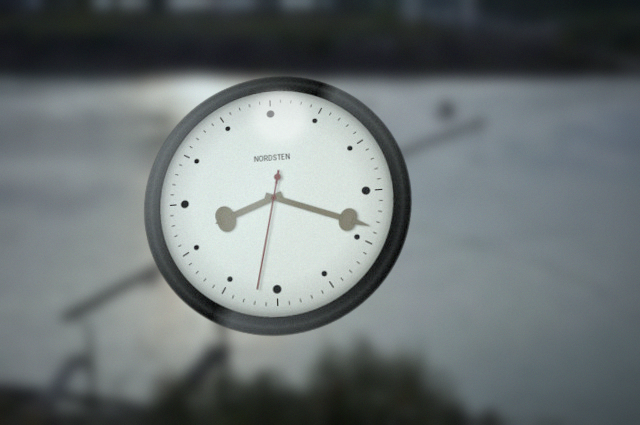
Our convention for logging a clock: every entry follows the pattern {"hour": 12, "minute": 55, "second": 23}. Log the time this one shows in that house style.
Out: {"hour": 8, "minute": 18, "second": 32}
